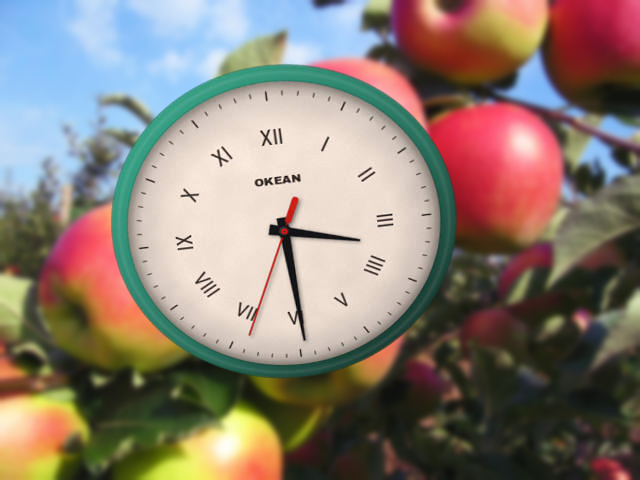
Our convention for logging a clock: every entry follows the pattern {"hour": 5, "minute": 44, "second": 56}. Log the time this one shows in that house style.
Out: {"hour": 3, "minute": 29, "second": 34}
